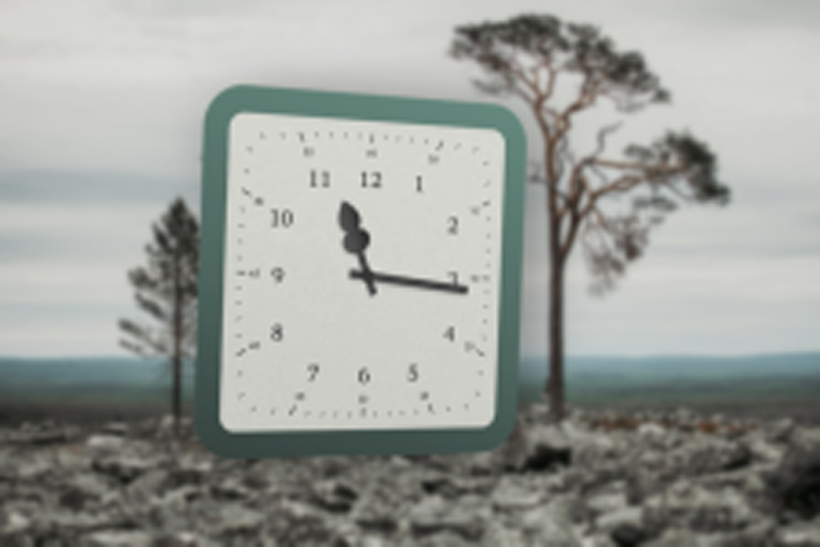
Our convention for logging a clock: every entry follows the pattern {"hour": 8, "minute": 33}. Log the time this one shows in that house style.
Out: {"hour": 11, "minute": 16}
